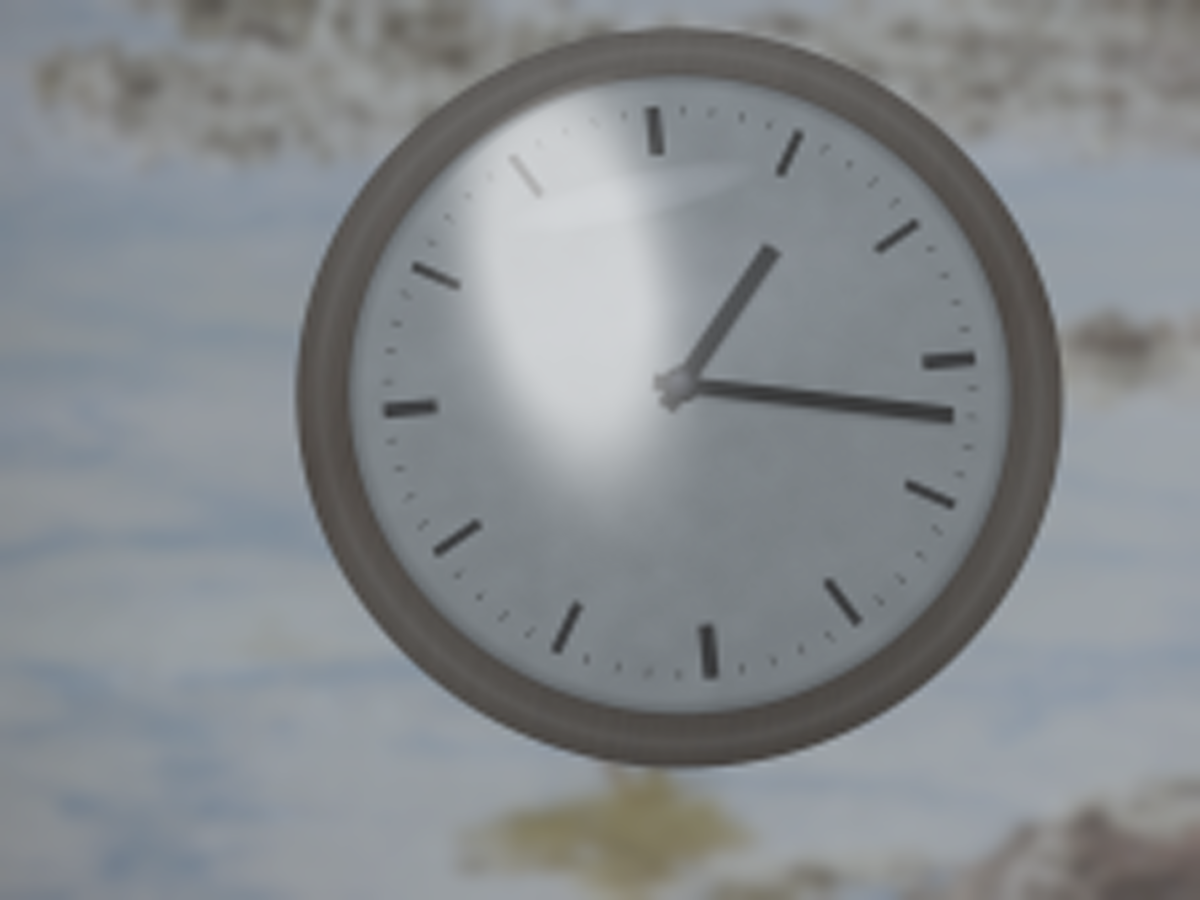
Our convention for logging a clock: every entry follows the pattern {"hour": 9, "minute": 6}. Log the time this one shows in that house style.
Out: {"hour": 1, "minute": 17}
